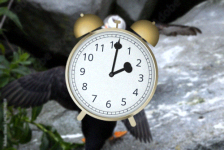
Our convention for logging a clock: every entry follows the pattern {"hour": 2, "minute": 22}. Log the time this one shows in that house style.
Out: {"hour": 2, "minute": 1}
